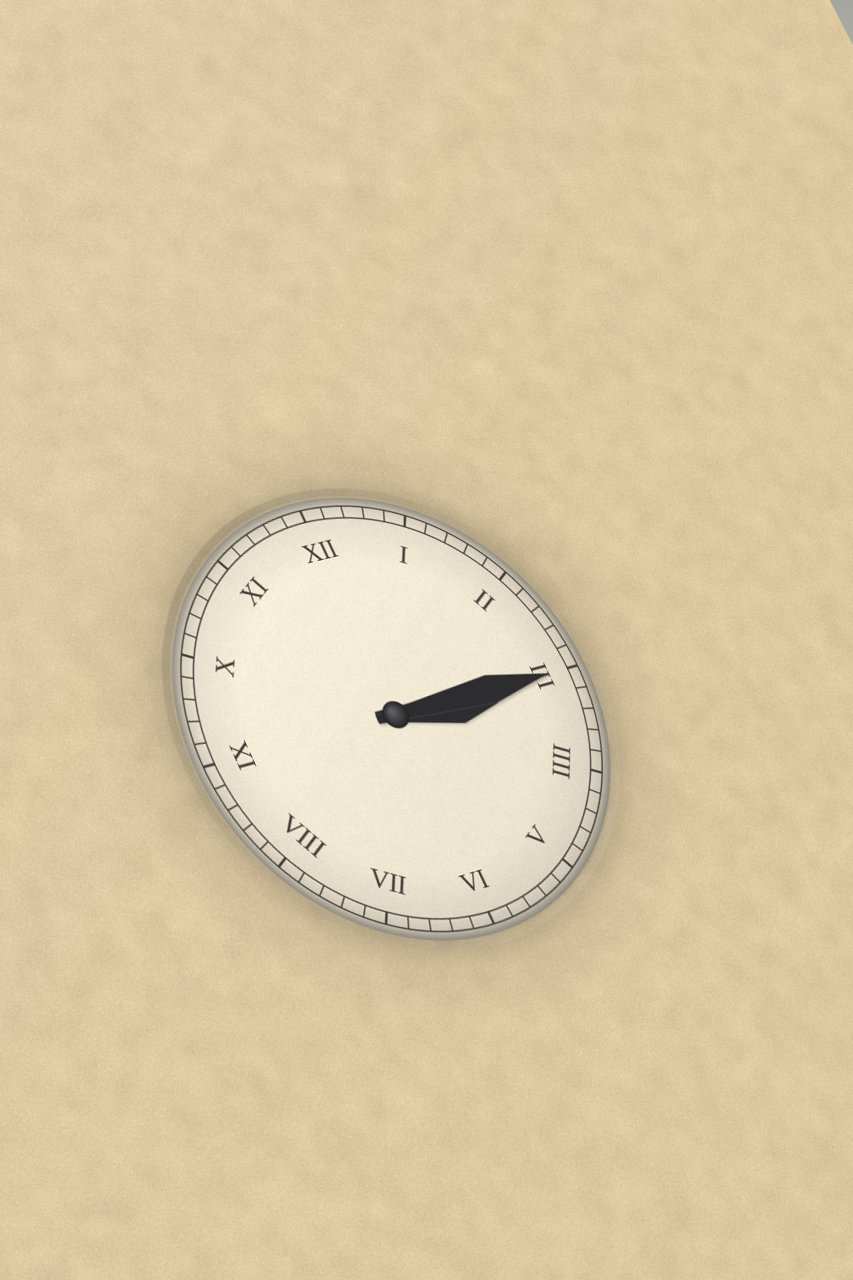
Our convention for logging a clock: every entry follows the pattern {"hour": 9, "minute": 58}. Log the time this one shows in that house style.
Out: {"hour": 3, "minute": 15}
